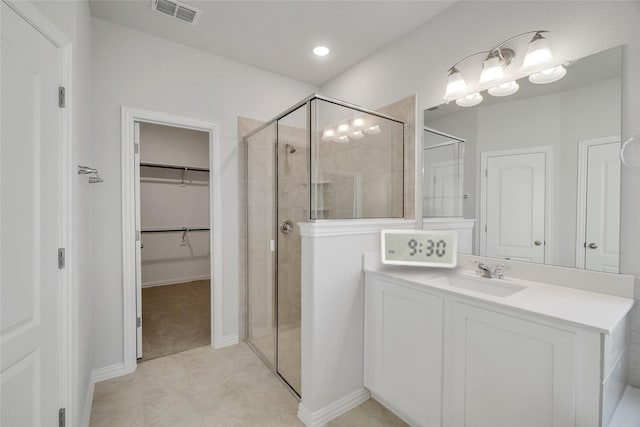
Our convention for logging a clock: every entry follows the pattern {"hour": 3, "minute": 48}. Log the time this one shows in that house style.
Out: {"hour": 9, "minute": 30}
